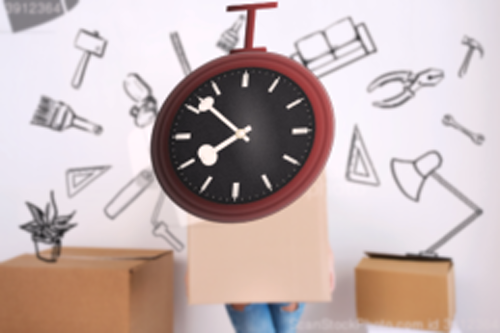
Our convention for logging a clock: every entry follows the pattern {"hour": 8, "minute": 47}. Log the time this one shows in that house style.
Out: {"hour": 7, "minute": 52}
